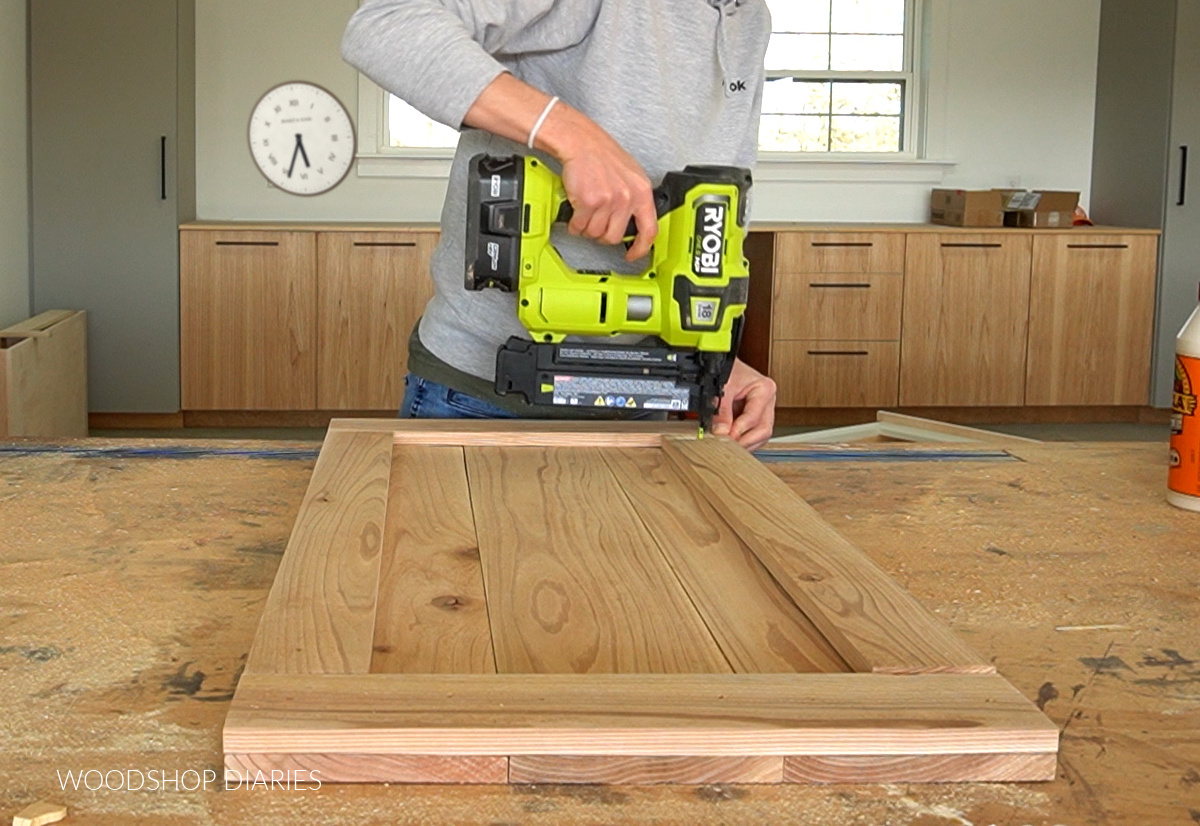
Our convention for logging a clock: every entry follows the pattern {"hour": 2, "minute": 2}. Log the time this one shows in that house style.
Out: {"hour": 5, "minute": 34}
